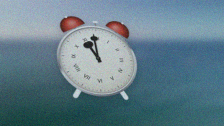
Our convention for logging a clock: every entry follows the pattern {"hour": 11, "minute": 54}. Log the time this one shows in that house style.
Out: {"hour": 10, "minute": 59}
